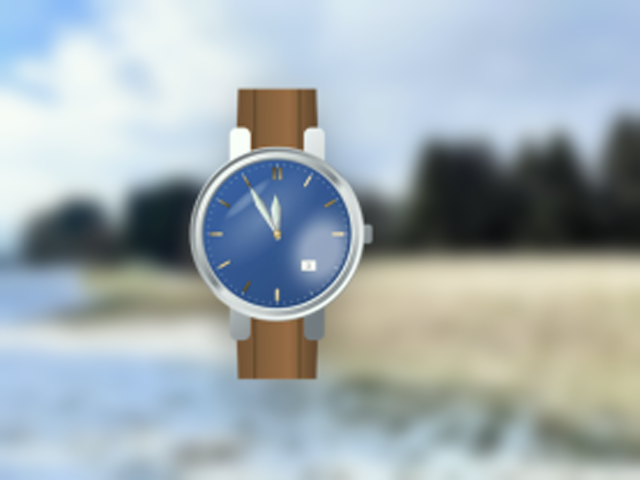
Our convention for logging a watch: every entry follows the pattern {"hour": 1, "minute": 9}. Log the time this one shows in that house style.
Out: {"hour": 11, "minute": 55}
